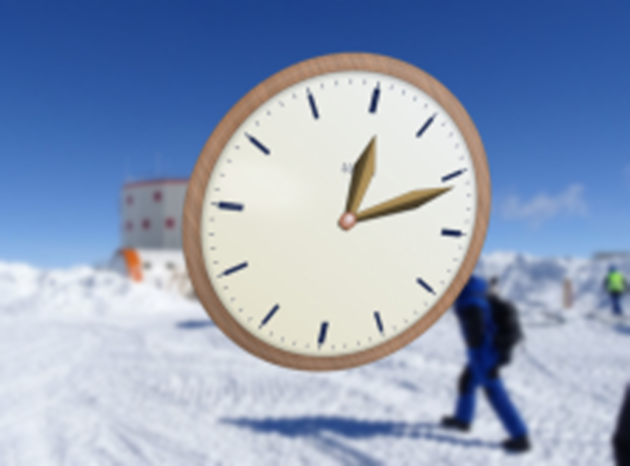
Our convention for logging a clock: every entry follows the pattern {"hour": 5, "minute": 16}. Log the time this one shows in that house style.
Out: {"hour": 12, "minute": 11}
